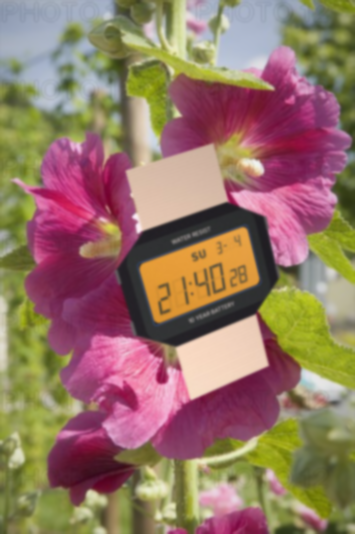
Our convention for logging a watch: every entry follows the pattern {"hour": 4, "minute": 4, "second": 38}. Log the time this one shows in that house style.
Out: {"hour": 21, "minute": 40, "second": 28}
